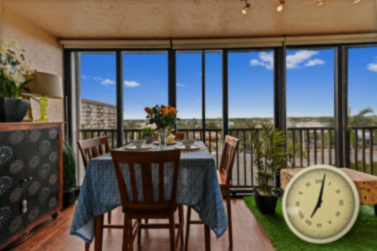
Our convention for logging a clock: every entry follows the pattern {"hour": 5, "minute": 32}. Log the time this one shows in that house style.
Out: {"hour": 7, "minute": 2}
